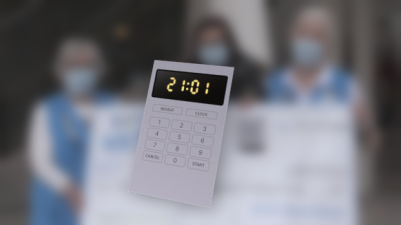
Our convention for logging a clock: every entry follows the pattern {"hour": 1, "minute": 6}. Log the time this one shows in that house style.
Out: {"hour": 21, "minute": 1}
